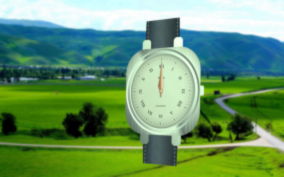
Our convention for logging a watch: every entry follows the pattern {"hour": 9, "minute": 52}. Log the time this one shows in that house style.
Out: {"hour": 12, "minute": 0}
